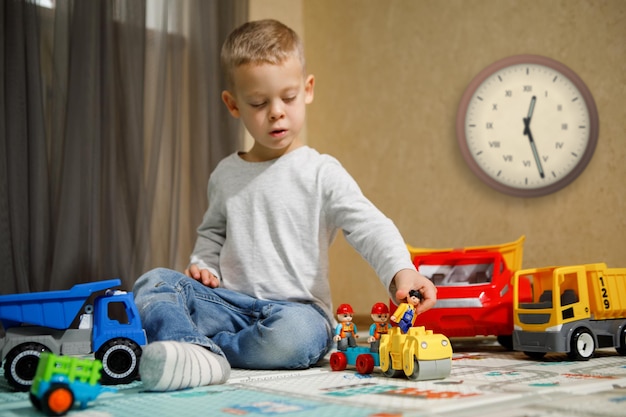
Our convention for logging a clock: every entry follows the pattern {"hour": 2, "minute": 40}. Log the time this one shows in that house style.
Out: {"hour": 12, "minute": 27}
